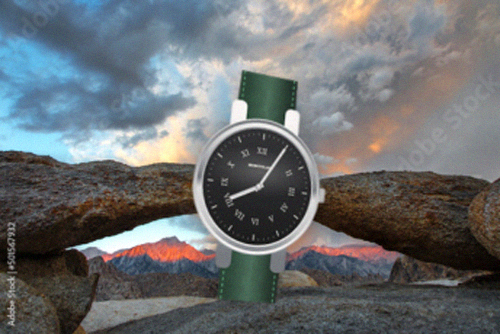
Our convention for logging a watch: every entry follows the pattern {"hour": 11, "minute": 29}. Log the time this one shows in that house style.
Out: {"hour": 8, "minute": 5}
